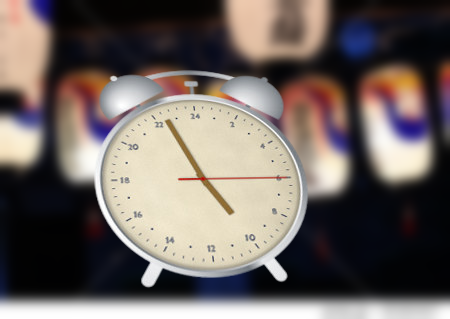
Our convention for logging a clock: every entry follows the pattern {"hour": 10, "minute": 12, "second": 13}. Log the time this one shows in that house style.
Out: {"hour": 9, "minute": 56, "second": 15}
